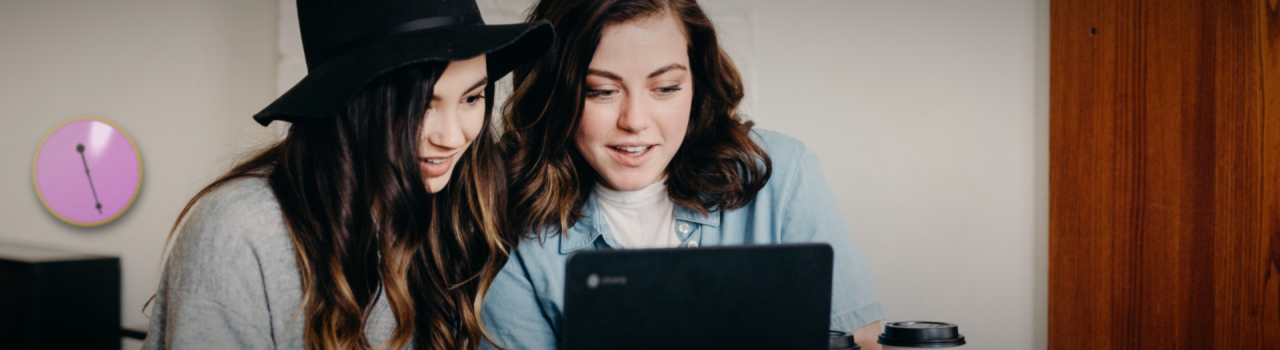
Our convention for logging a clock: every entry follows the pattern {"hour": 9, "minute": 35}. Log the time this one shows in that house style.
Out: {"hour": 11, "minute": 27}
